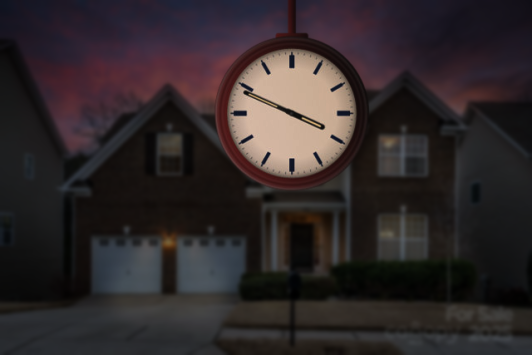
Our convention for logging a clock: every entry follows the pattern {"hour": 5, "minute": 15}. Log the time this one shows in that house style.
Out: {"hour": 3, "minute": 49}
